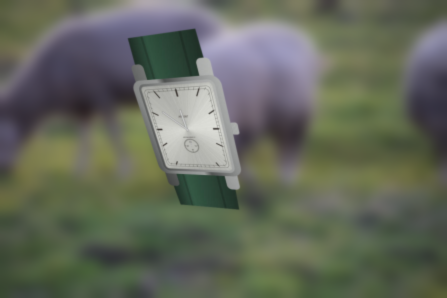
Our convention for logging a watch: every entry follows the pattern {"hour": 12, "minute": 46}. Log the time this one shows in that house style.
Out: {"hour": 11, "minute": 52}
